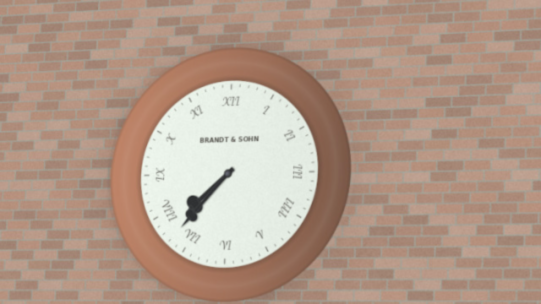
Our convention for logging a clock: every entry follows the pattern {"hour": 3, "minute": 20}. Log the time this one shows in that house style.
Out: {"hour": 7, "minute": 37}
